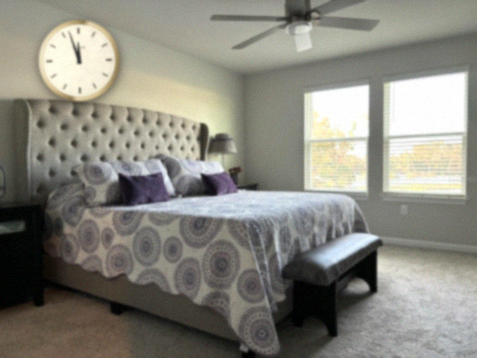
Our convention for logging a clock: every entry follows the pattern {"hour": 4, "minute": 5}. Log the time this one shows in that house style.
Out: {"hour": 11, "minute": 57}
